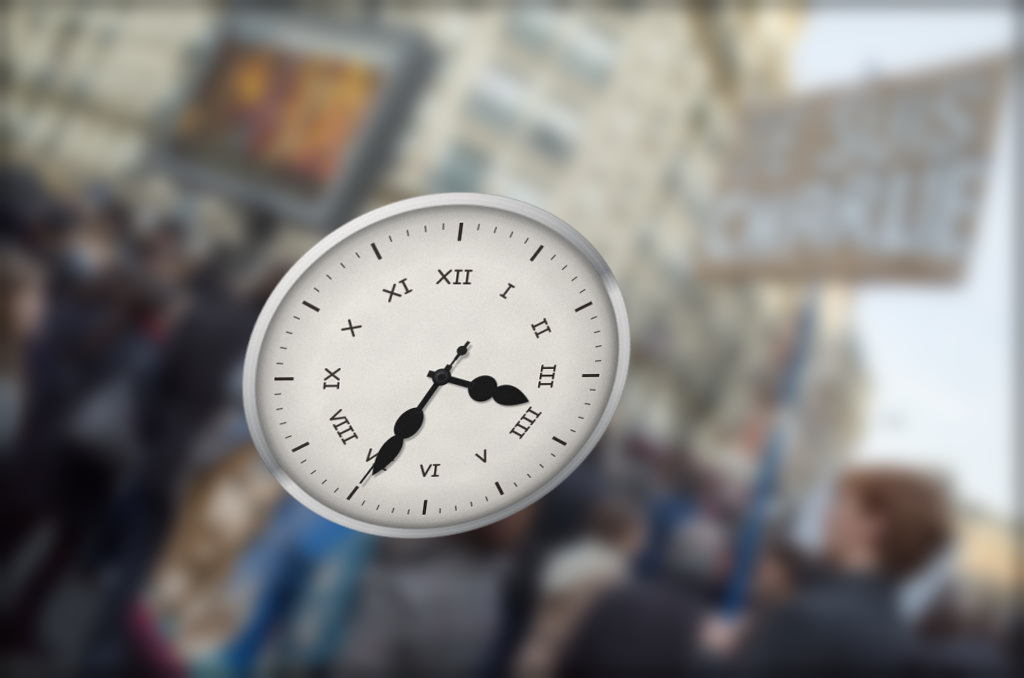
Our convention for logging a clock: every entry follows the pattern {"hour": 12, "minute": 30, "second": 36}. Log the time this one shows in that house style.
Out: {"hour": 3, "minute": 34, "second": 35}
